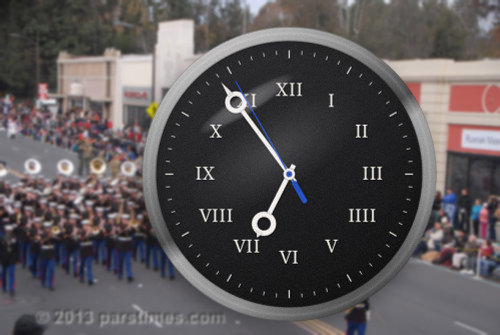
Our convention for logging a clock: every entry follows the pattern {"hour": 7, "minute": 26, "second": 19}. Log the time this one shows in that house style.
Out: {"hour": 6, "minute": 53, "second": 55}
